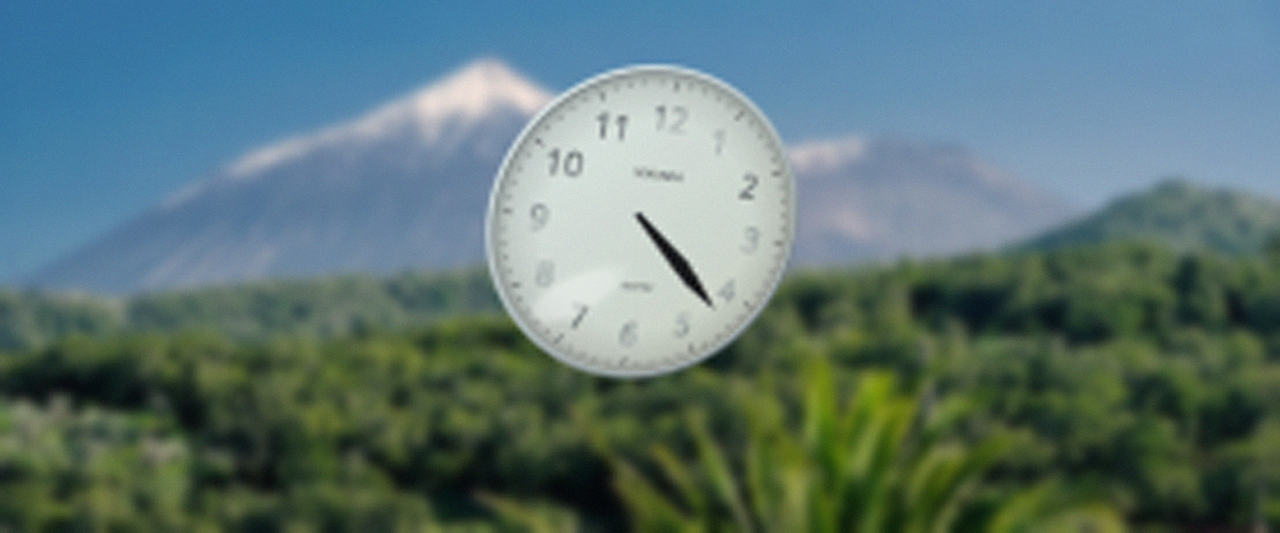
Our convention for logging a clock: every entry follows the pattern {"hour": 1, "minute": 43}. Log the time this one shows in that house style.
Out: {"hour": 4, "minute": 22}
